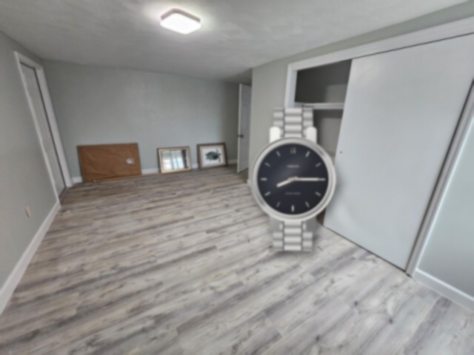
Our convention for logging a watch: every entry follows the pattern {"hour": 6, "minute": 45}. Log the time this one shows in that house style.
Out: {"hour": 8, "minute": 15}
